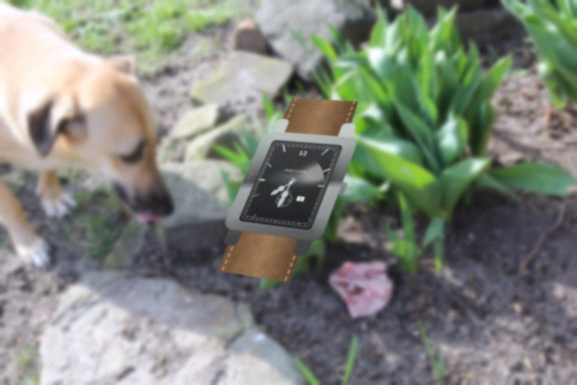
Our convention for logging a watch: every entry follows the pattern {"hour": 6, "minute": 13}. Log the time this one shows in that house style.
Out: {"hour": 7, "minute": 31}
